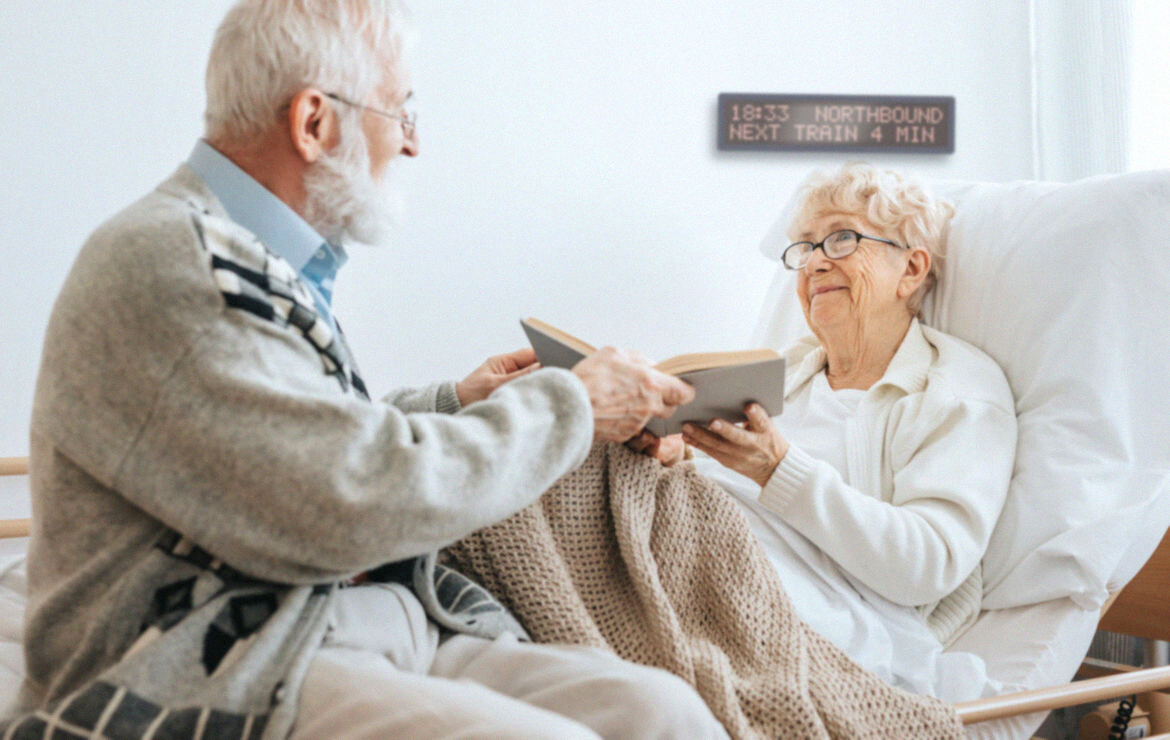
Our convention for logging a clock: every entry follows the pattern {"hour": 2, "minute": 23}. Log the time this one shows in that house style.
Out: {"hour": 18, "minute": 33}
